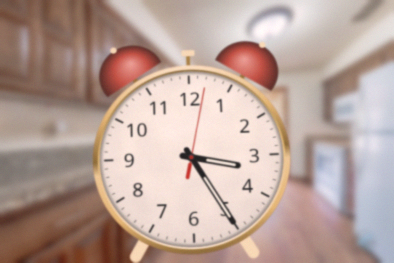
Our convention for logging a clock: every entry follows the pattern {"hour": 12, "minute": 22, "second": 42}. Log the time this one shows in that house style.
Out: {"hour": 3, "minute": 25, "second": 2}
